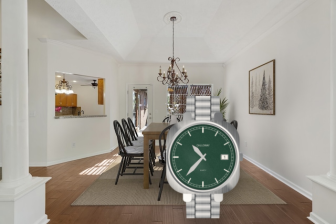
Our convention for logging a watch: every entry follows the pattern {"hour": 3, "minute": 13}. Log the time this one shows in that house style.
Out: {"hour": 10, "minute": 37}
